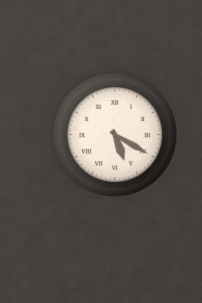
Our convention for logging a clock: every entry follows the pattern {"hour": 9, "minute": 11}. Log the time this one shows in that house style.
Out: {"hour": 5, "minute": 20}
